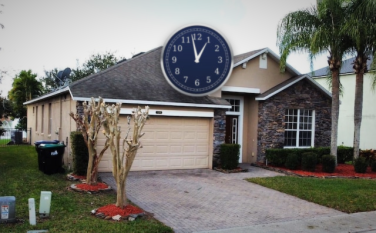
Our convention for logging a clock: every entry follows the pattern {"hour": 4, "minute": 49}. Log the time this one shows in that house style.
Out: {"hour": 12, "minute": 58}
